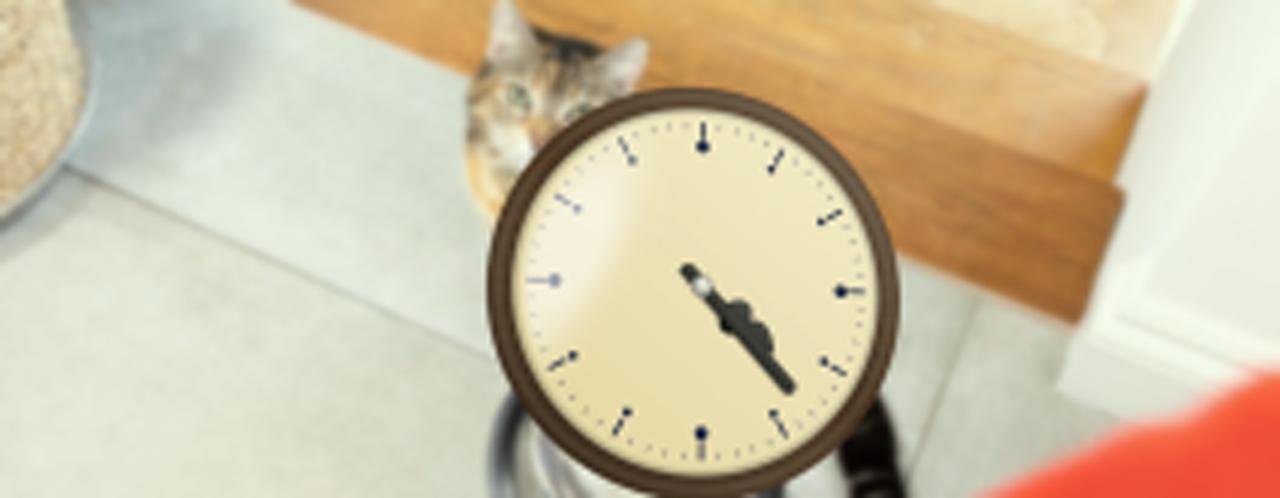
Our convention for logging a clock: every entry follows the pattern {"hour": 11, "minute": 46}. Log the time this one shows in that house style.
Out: {"hour": 4, "minute": 23}
